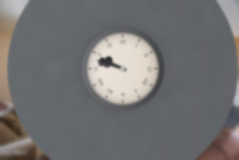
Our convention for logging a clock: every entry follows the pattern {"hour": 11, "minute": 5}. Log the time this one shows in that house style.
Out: {"hour": 9, "minute": 48}
